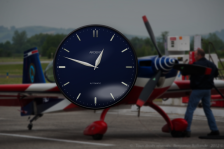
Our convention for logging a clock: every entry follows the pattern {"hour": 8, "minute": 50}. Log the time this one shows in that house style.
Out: {"hour": 12, "minute": 48}
